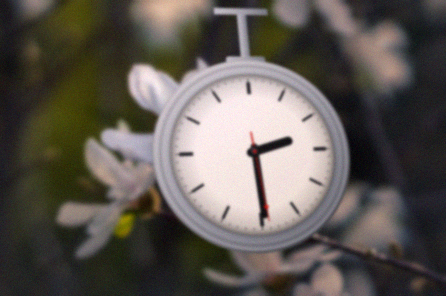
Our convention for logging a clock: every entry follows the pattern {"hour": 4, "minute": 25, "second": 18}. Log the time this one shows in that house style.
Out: {"hour": 2, "minute": 29, "second": 29}
